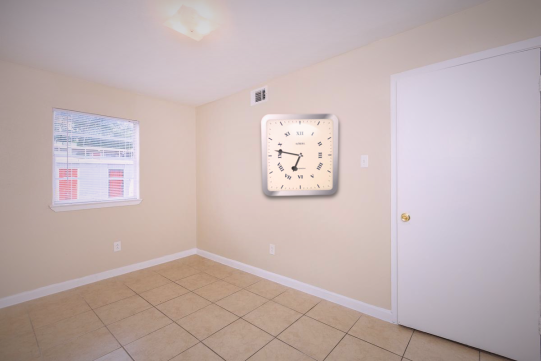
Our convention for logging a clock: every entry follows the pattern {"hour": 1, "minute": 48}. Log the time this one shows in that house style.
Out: {"hour": 6, "minute": 47}
